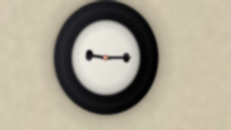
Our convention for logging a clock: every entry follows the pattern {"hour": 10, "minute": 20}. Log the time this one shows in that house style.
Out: {"hour": 9, "minute": 15}
